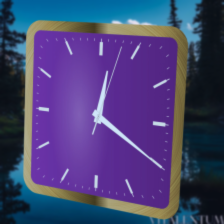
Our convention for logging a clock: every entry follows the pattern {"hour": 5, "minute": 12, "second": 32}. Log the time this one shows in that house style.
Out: {"hour": 12, "minute": 20, "second": 3}
